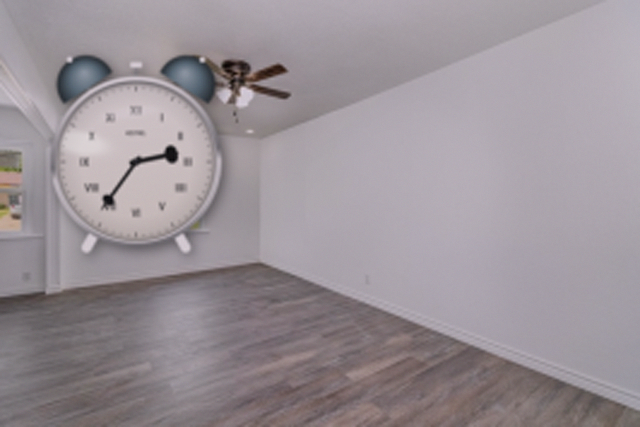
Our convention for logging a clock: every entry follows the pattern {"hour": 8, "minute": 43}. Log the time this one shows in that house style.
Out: {"hour": 2, "minute": 36}
